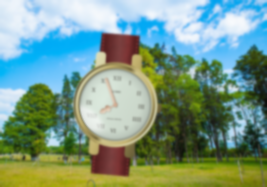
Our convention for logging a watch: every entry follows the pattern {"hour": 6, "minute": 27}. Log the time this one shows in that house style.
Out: {"hour": 7, "minute": 56}
